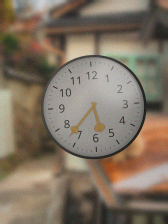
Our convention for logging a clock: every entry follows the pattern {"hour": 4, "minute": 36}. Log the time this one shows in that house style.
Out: {"hour": 5, "minute": 37}
